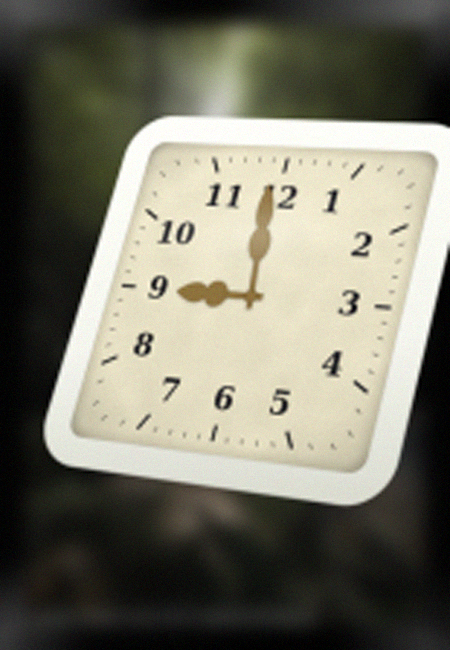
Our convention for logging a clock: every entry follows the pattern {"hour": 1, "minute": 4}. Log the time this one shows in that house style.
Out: {"hour": 8, "minute": 59}
